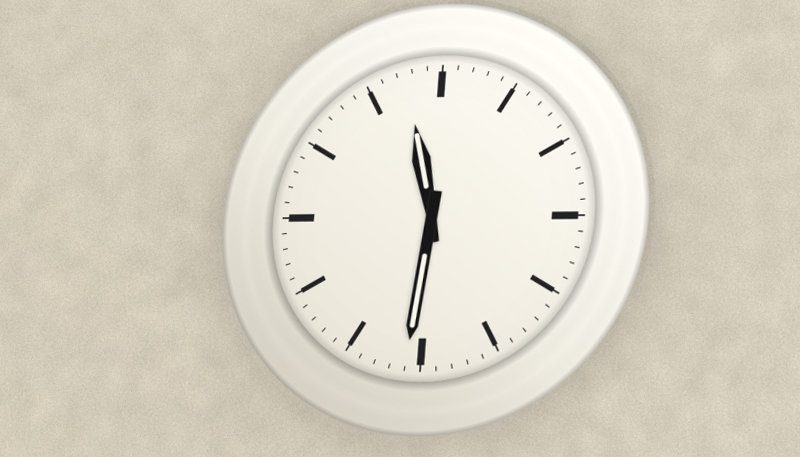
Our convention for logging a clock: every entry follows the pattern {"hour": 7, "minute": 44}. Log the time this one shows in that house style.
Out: {"hour": 11, "minute": 31}
